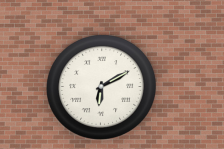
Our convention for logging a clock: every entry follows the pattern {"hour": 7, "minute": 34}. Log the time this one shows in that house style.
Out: {"hour": 6, "minute": 10}
